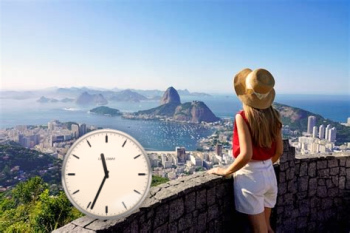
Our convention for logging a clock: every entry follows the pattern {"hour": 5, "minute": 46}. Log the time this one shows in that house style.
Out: {"hour": 11, "minute": 34}
